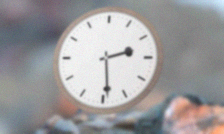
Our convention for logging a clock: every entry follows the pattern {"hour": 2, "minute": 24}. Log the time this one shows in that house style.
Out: {"hour": 2, "minute": 29}
